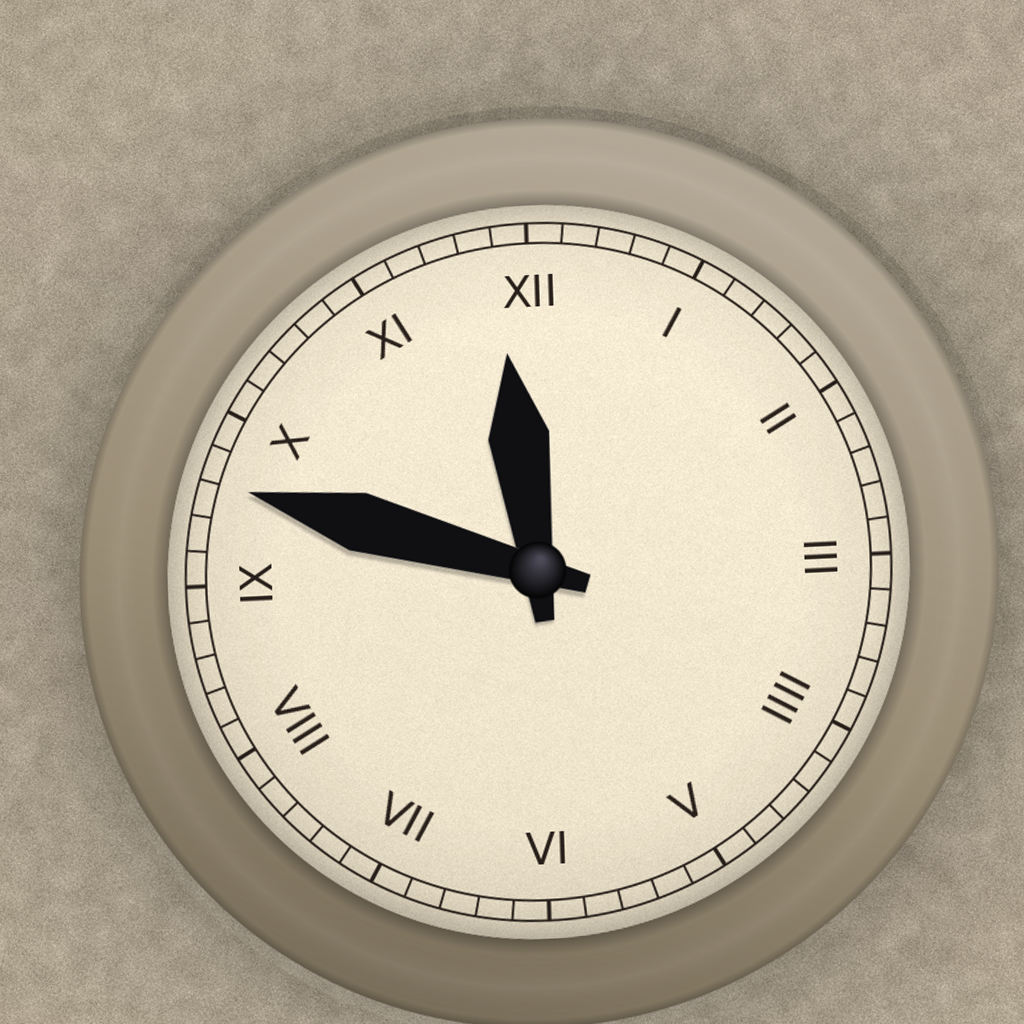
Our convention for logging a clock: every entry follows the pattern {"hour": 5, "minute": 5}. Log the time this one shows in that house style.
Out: {"hour": 11, "minute": 48}
